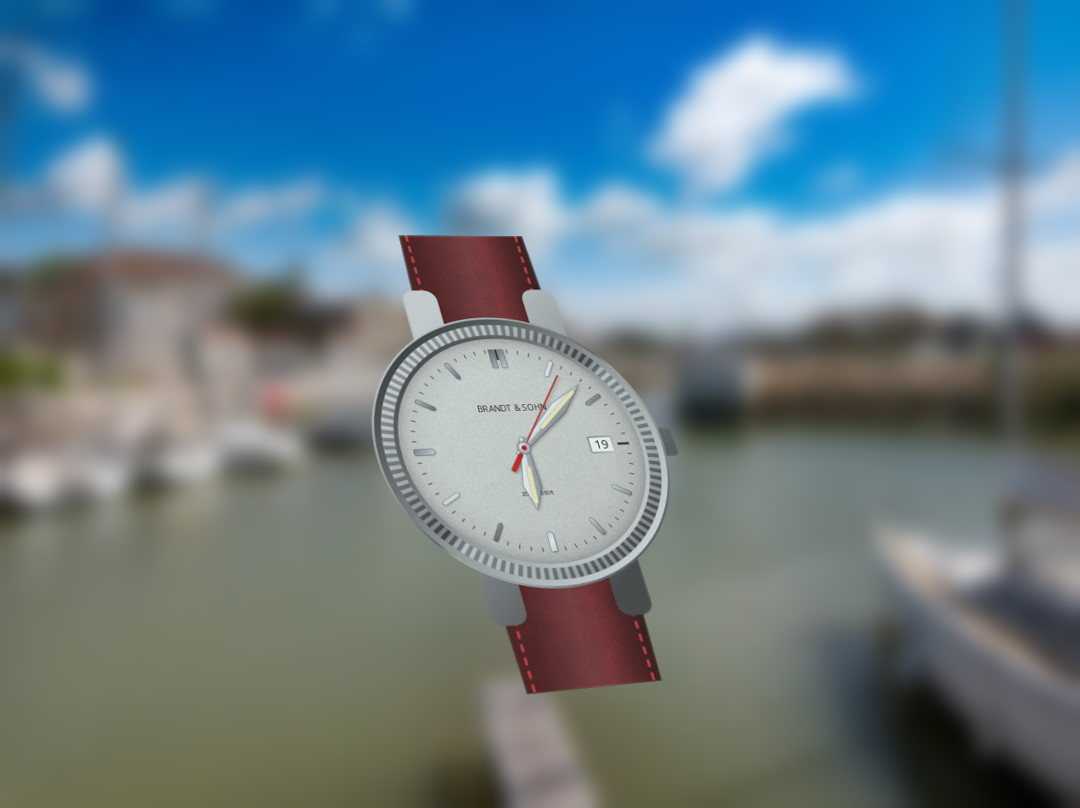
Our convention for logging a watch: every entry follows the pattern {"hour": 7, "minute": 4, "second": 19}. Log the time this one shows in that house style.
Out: {"hour": 6, "minute": 8, "second": 6}
